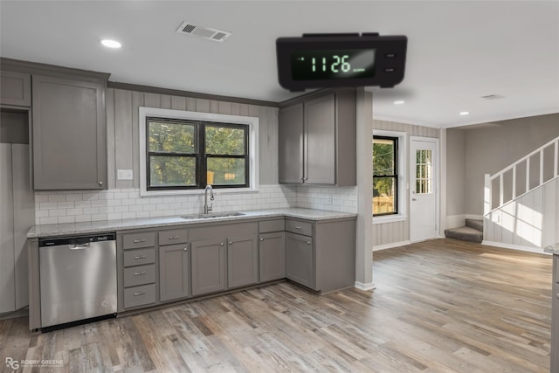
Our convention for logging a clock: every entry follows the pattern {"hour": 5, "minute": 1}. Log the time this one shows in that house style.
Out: {"hour": 11, "minute": 26}
